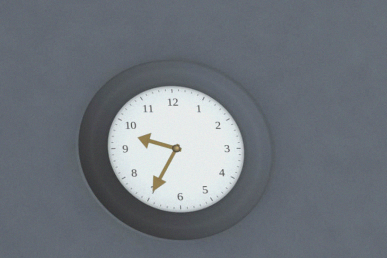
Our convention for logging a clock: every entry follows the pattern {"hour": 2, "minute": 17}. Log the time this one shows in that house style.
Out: {"hour": 9, "minute": 35}
